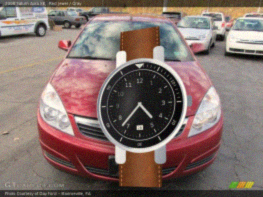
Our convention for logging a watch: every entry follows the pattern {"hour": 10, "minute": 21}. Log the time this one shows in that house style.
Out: {"hour": 4, "minute": 37}
